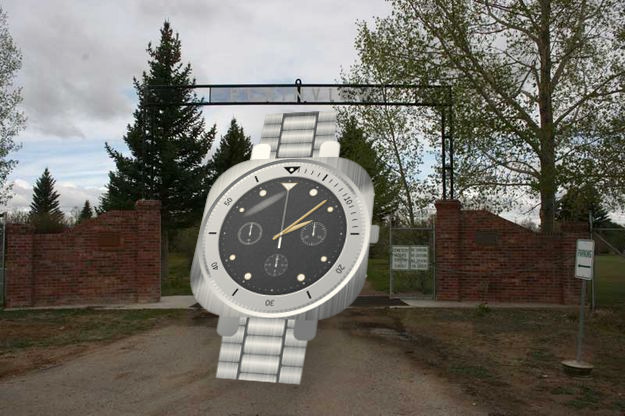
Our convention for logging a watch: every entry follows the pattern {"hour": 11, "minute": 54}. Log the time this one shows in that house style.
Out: {"hour": 2, "minute": 8}
